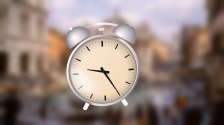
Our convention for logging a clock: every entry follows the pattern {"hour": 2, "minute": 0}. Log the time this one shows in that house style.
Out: {"hour": 9, "minute": 25}
